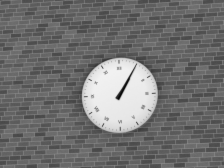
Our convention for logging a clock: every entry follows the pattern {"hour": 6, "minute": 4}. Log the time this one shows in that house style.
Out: {"hour": 1, "minute": 5}
